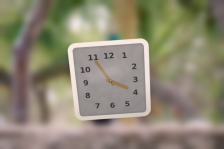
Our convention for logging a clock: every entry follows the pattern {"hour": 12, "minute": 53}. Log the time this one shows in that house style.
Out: {"hour": 3, "minute": 55}
